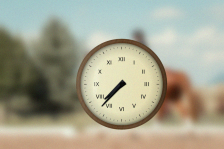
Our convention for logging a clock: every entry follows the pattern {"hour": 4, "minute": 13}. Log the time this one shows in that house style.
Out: {"hour": 7, "minute": 37}
